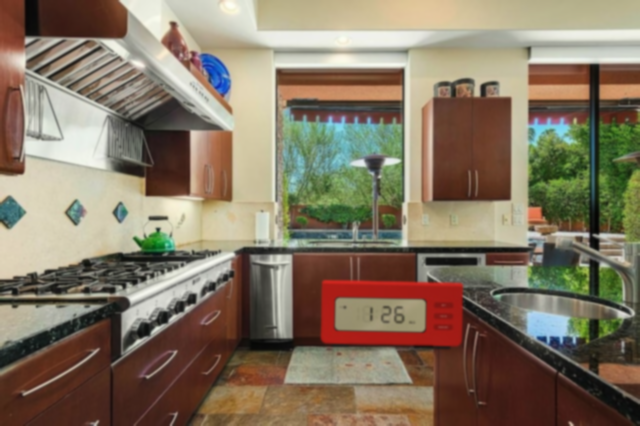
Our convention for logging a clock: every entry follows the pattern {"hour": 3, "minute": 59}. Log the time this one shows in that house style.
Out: {"hour": 1, "minute": 26}
